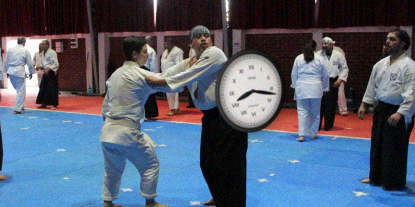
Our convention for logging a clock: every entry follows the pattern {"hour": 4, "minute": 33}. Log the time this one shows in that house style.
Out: {"hour": 8, "minute": 17}
